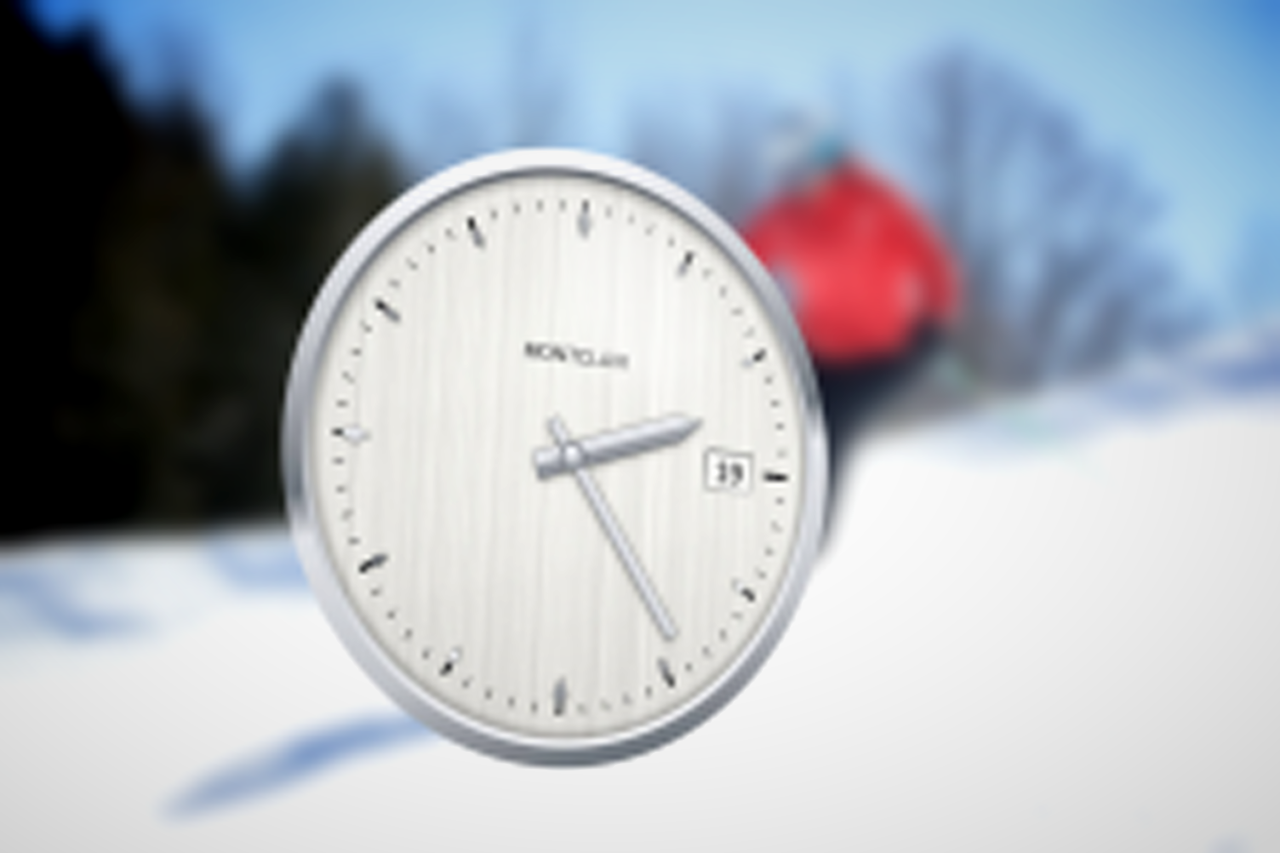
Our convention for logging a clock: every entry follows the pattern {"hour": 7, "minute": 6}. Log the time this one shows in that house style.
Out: {"hour": 2, "minute": 24}
